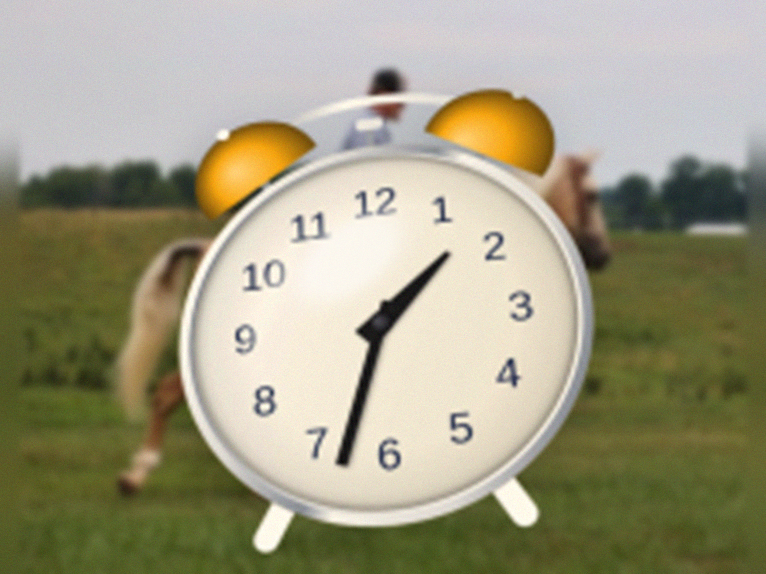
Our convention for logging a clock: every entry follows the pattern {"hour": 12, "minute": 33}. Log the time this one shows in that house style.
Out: {"hour": 1, "minute": 33}
